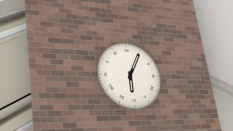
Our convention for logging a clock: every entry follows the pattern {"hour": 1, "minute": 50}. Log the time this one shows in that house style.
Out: {"hour": 6, "minute": 5}
